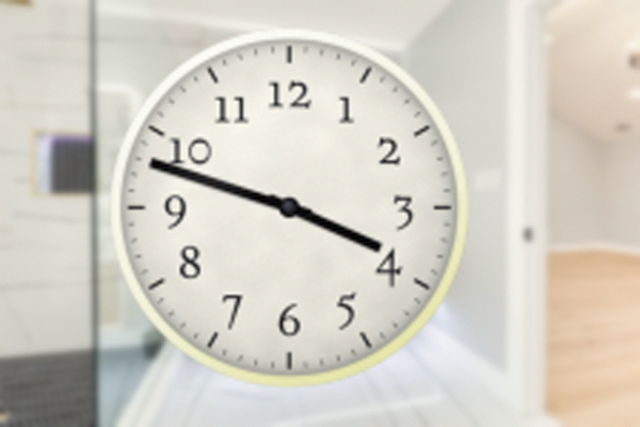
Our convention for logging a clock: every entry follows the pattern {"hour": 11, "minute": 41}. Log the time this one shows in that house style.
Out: {"hour": 3, "minute": 48}
